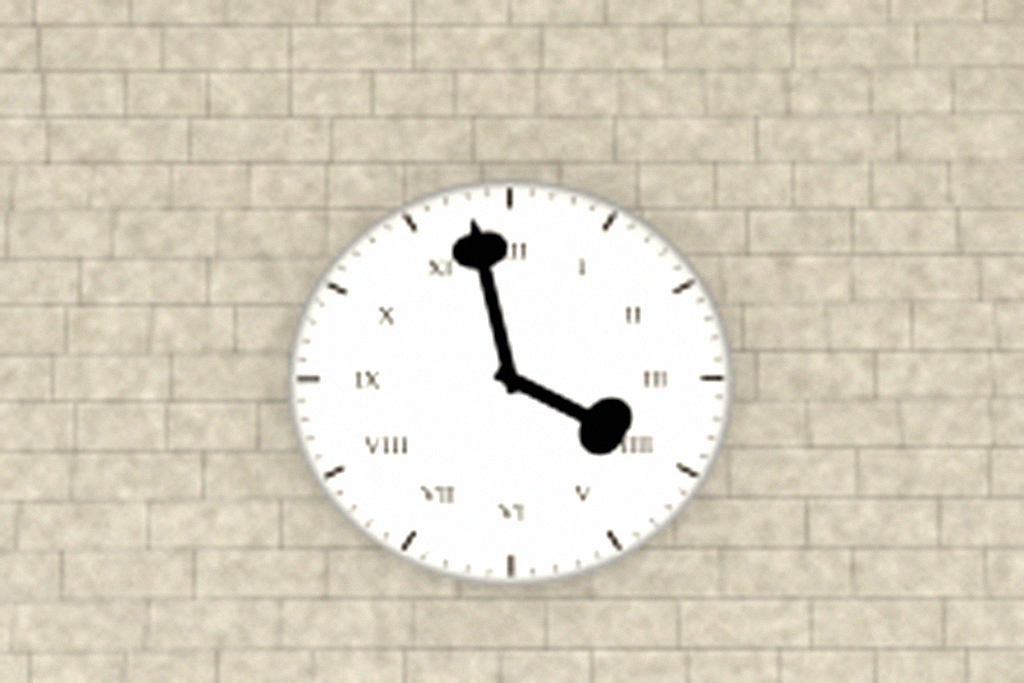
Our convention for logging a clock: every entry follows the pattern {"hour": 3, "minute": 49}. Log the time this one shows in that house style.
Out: {"hour": 3, "minute": 58}
